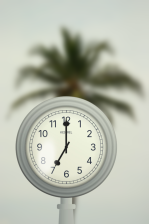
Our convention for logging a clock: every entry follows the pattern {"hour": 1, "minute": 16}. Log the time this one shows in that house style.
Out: {"hour": 7, "minute": 0}
